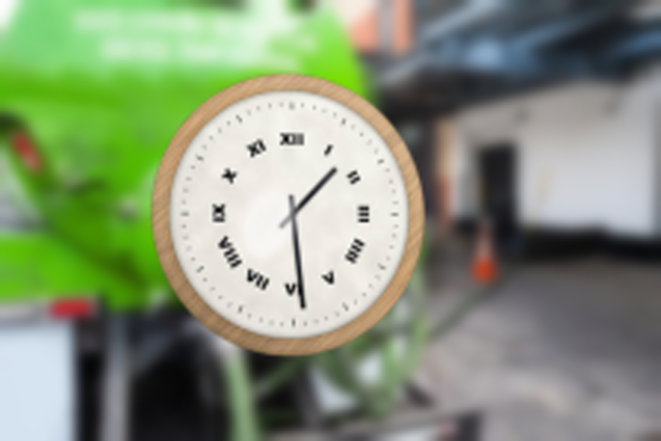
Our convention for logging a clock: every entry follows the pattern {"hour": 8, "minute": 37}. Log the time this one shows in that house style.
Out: {"hour": 1, "minute": 29}
